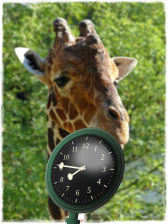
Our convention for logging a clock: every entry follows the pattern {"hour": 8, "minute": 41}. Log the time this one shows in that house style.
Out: {"hour": 7, "minute": 46}
